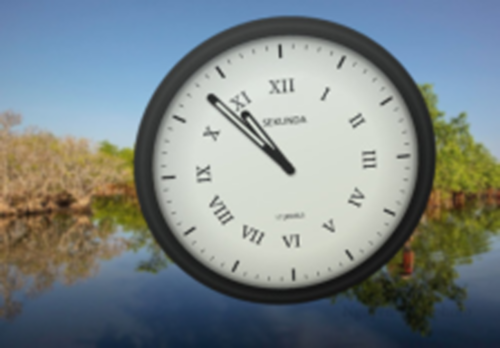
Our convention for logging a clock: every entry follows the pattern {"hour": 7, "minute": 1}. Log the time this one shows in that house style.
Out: {"hour": 10, "minute": 53}
